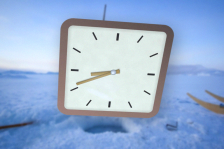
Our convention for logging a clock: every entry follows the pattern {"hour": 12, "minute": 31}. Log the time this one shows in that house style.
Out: {"hour": 8, "minute": 41}
